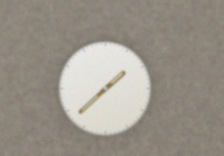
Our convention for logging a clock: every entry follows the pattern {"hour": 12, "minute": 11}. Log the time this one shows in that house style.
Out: {"hour": 1, "minute": 38}
